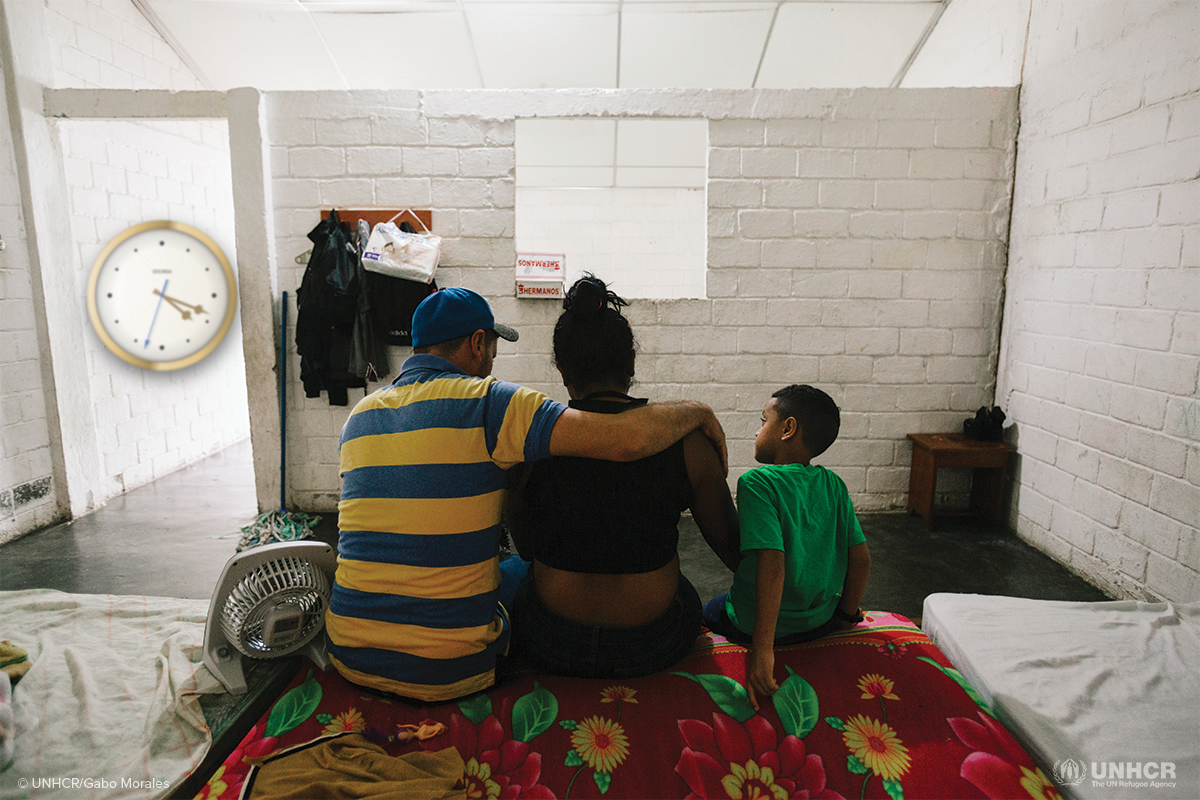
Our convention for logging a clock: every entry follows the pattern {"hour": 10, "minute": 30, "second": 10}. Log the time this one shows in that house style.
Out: {"hour": 4, "minute": 18, "second": 33}
